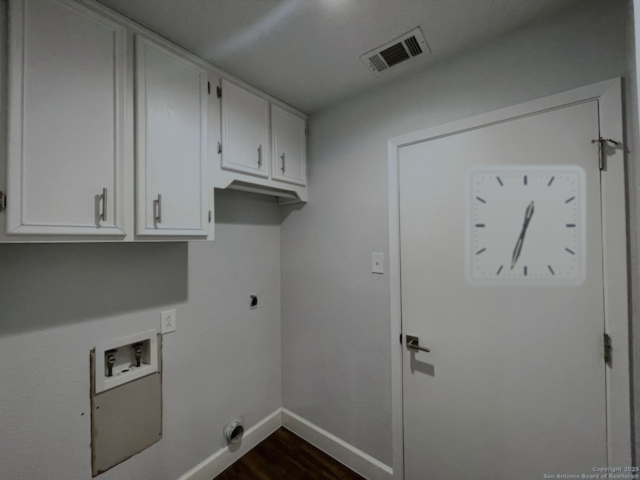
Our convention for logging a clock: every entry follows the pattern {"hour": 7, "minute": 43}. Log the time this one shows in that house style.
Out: {"hour": 12, "minute": 33}
